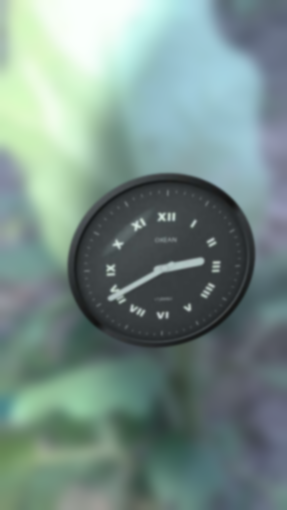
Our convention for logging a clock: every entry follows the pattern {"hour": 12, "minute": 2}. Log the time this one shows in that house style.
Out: {"hour": 2, "minute": 40}
